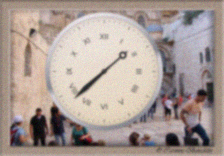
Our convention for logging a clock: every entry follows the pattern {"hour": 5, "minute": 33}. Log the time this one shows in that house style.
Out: {"hour": 1, "minute": 38}
